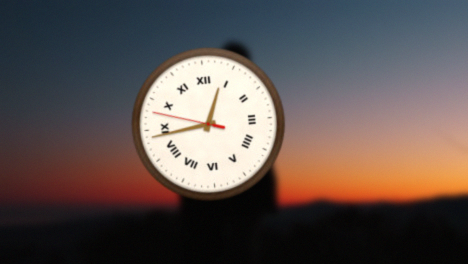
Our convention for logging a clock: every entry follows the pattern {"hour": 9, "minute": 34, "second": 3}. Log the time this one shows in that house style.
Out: {"hour": 12, "minute": 43, "second": 48}
